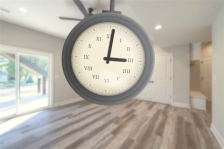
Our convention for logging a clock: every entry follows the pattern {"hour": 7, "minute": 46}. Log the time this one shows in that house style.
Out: {"hour": 3, "minute": 1}
